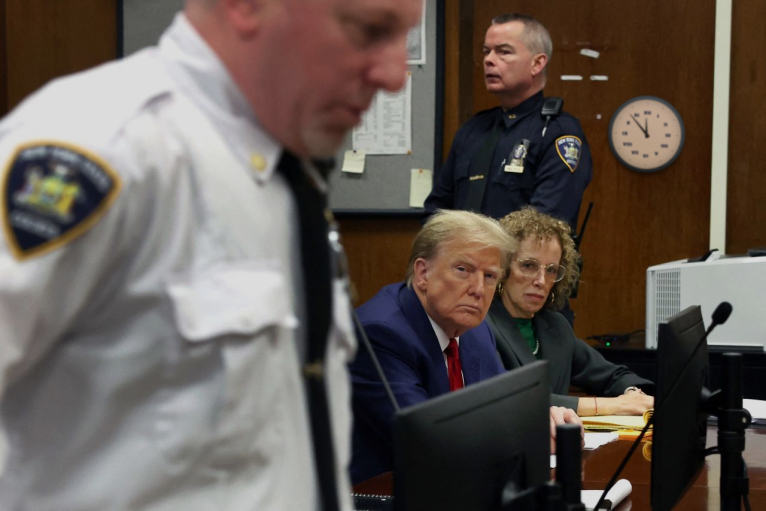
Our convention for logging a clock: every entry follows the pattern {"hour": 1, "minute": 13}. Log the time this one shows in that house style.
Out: {"hour": 11, "minute": 53}
